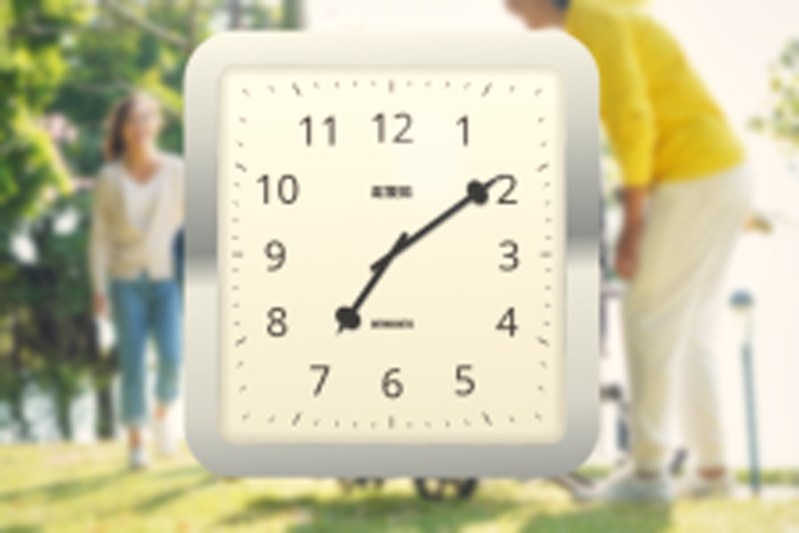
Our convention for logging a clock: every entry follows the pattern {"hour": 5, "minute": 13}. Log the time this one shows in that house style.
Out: {"hour": 7, "minute": 9}
